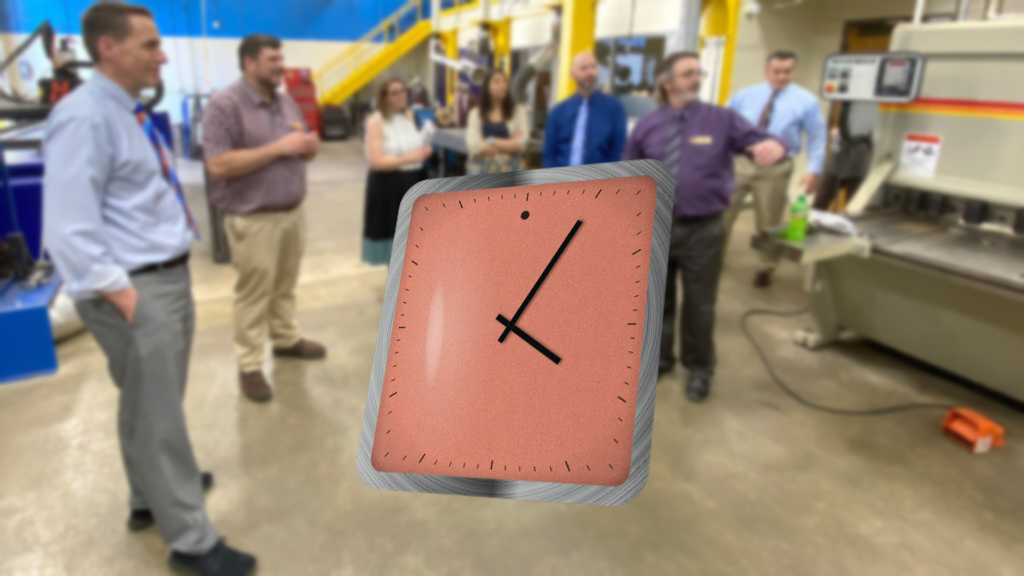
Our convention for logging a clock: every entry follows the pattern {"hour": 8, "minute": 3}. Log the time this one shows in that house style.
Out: {"hour": 4, "minute": 5}
